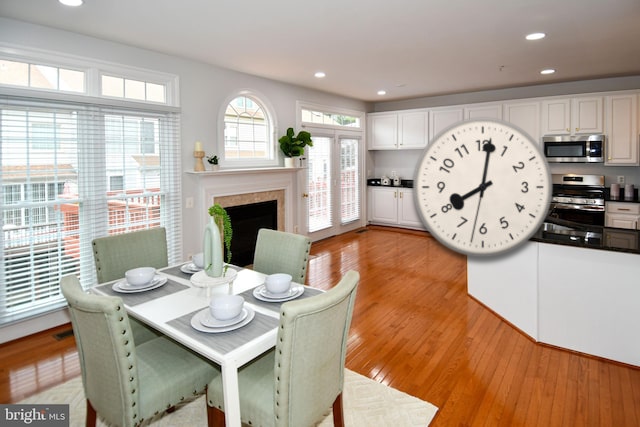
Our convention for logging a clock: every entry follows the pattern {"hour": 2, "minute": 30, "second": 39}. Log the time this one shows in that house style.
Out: {"hour": 8, "minute": 1, "second": 32}
